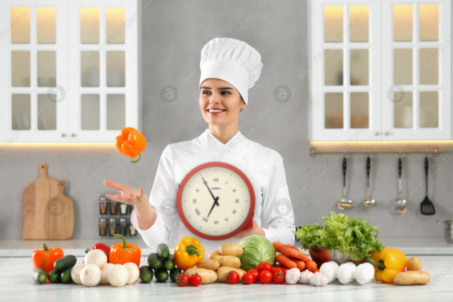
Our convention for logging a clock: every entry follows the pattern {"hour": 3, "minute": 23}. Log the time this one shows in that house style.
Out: {"hour": 6, "minute": 55}
